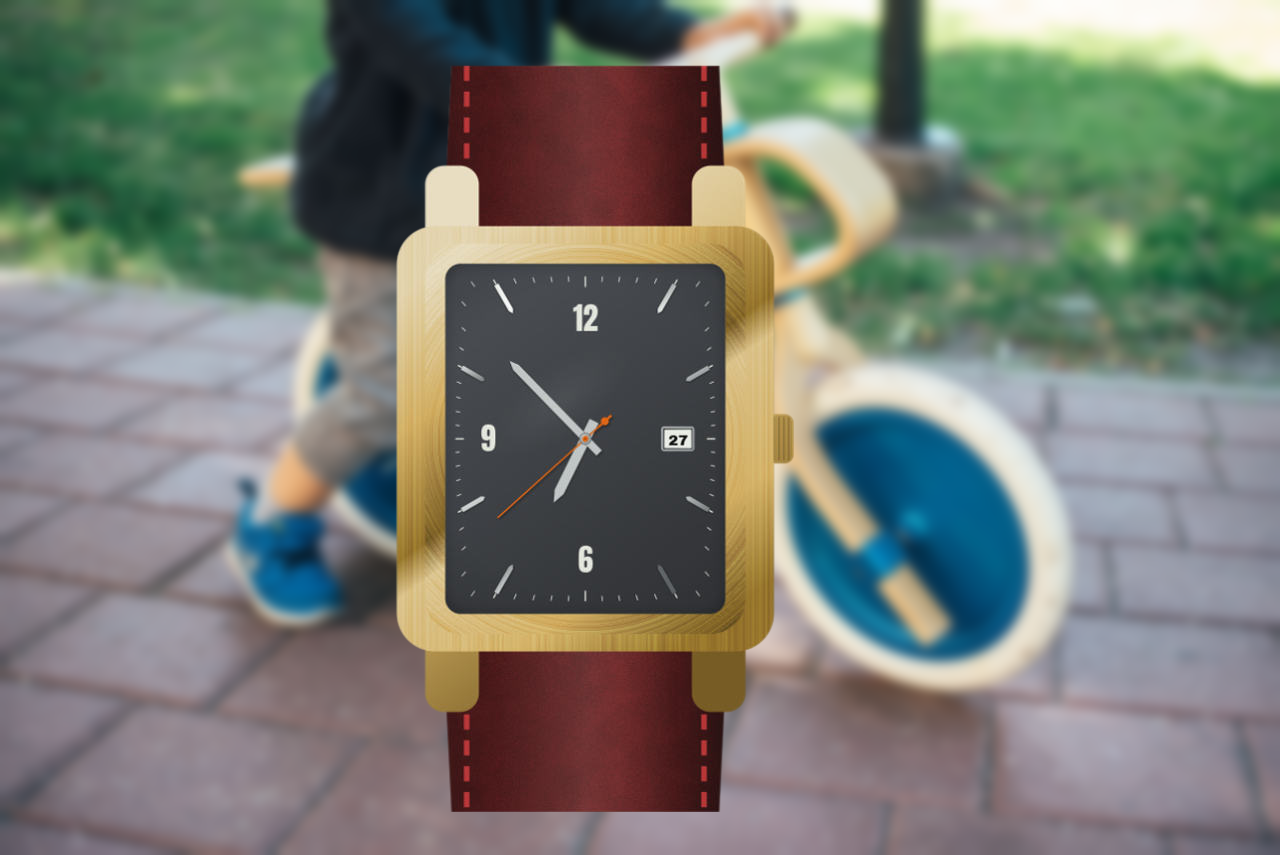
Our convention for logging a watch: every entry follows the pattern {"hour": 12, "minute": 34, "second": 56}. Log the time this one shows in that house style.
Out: {"hour": 6, "minute": 52, "second": 38}
